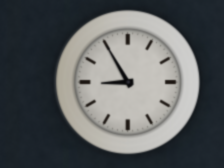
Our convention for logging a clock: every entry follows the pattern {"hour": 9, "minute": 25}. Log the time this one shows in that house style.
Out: {"hour": 8, "minute": 55}
